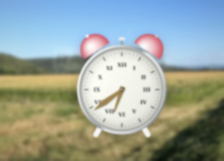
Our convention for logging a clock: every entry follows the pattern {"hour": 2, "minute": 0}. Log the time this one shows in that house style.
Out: {"hour": 6, "minute": 39}
